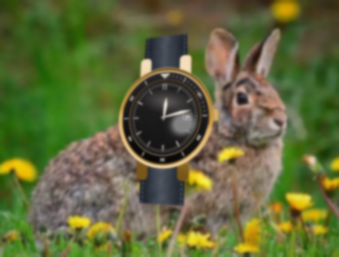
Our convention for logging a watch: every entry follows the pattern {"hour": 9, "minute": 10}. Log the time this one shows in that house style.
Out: {"hour": 12, "minute": 13}
